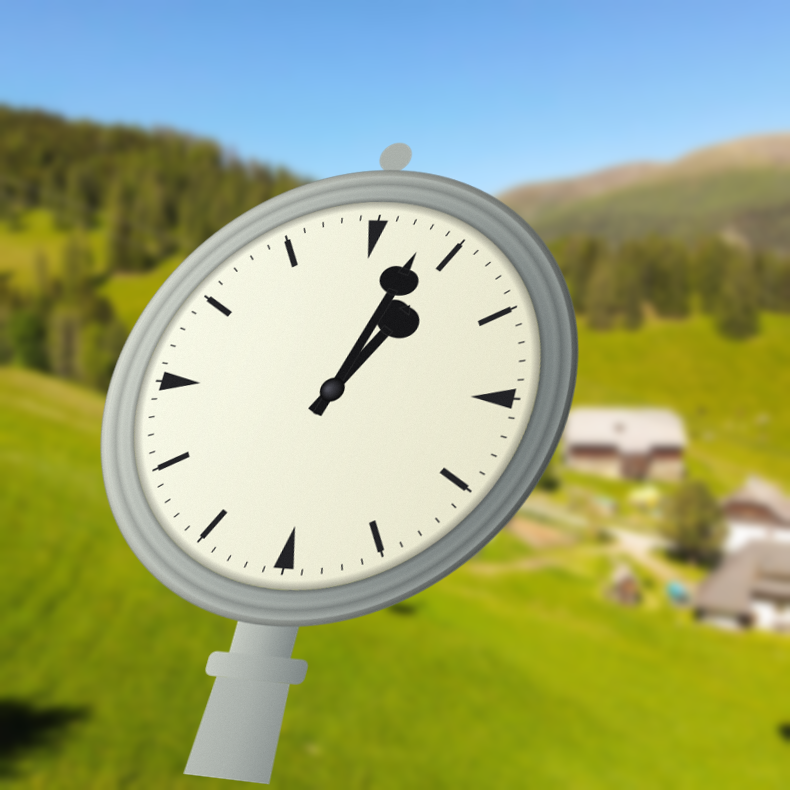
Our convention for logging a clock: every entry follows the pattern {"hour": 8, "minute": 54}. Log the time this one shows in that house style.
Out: {"hour": 1, "minute": 3}
